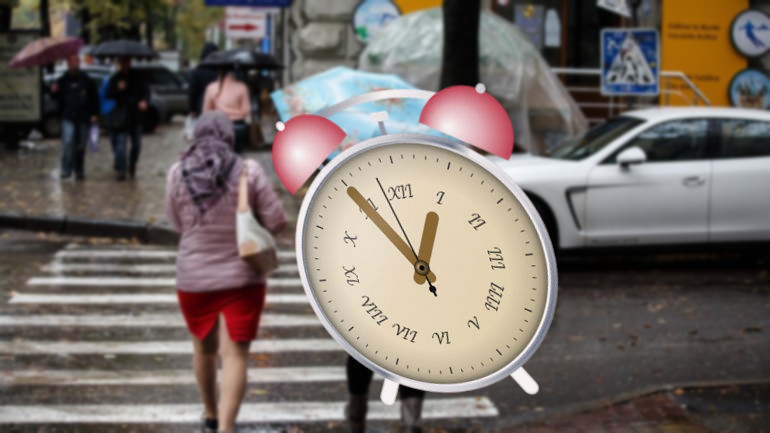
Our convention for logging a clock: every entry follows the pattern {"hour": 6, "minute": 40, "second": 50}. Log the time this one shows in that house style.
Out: {"hour": 12, "minute": 54, "second": 58}
